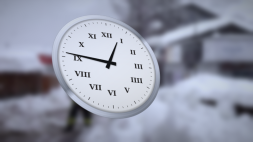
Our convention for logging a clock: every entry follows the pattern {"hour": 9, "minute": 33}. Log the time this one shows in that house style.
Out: {"hour": 12, "minute": 46}
